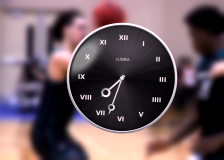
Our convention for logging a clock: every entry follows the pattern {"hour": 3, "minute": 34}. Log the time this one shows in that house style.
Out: {"hour": 7, "minute": 33}
